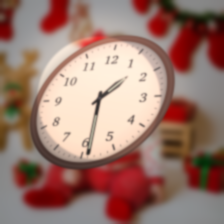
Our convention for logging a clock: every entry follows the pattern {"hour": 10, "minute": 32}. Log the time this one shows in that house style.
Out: {"hour": 1, "minute": 29}
